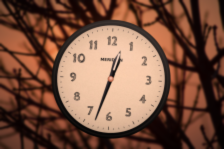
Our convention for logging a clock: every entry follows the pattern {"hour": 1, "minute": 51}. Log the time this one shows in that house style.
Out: {"hour": 12, "minute": 33}
